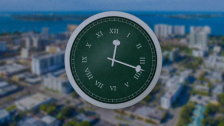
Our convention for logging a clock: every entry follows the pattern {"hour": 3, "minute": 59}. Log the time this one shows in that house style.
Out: {"hour": 12, "minute": 18}
